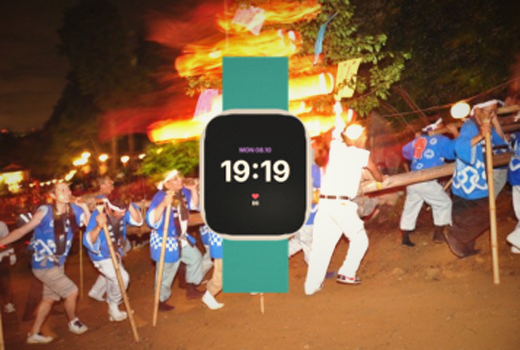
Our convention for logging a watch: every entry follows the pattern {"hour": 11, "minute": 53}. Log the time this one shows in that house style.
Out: {"hour": 19, "minute": 19}
